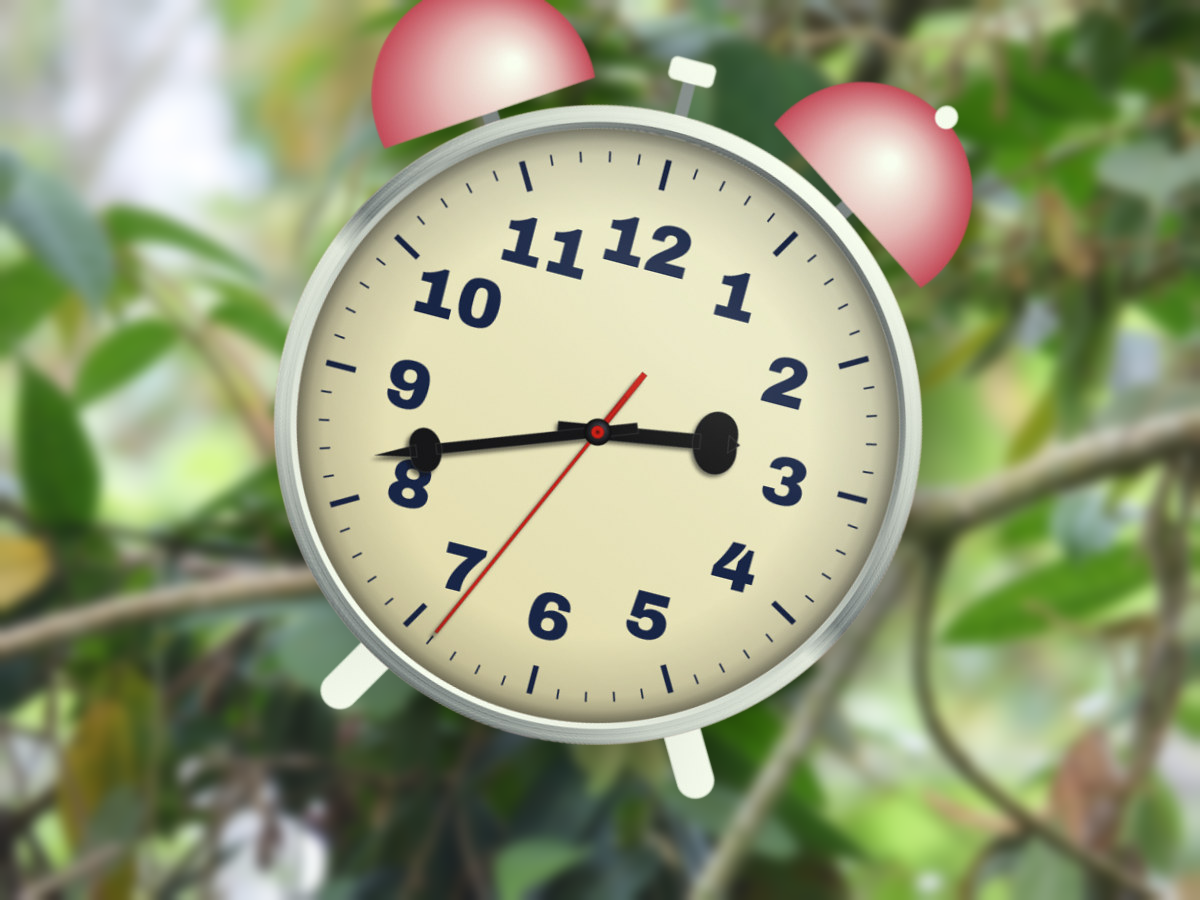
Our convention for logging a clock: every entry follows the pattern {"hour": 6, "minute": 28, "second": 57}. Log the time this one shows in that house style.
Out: {"hour": 2, "minute": 41, "second": 34}
